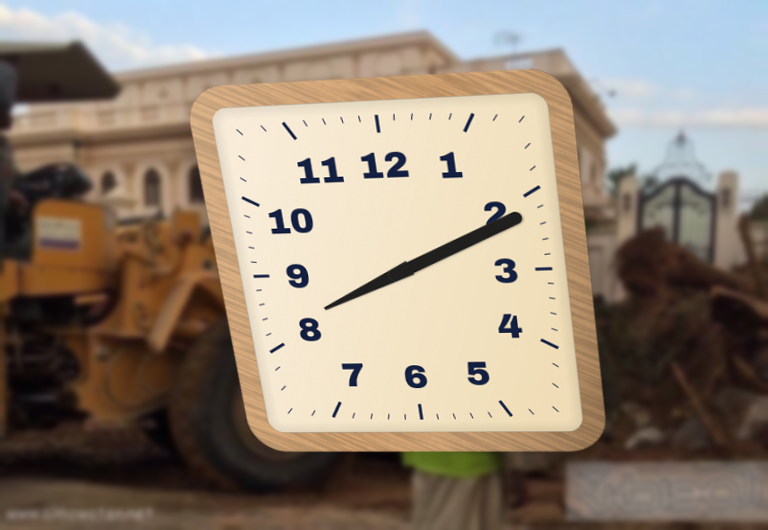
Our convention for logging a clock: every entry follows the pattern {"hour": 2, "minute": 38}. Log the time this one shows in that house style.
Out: {"hour": 8, "minute": 11}
